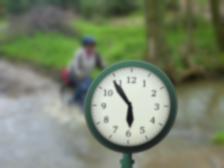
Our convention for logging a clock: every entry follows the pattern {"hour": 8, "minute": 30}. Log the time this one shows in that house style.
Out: {"hour": 5, "minute": 54}
